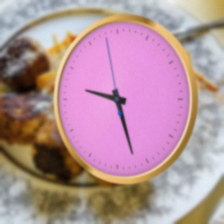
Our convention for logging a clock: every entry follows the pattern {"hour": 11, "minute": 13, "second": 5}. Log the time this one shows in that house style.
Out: {"hour": 9, "minute": 26, "second": 58}
